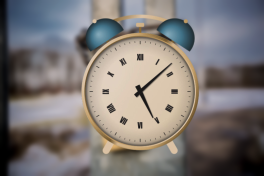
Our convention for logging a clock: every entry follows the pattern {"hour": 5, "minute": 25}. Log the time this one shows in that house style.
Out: {"hour": 5, "minute": 8}
